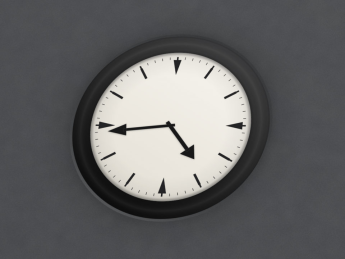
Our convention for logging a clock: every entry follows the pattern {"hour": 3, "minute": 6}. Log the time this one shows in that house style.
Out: {"hour": 4, "minute": 44}
